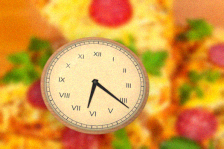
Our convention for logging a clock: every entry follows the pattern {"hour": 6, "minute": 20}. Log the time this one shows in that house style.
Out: {"hour": 6, "minute": 21}
